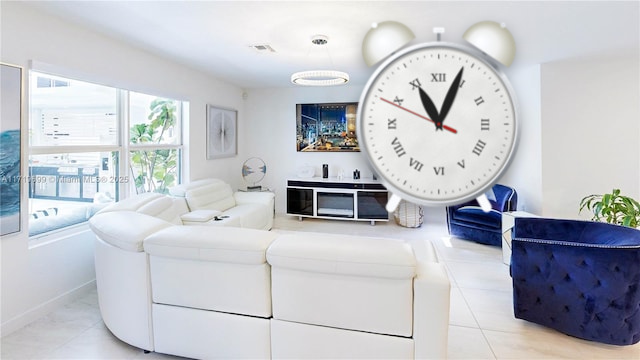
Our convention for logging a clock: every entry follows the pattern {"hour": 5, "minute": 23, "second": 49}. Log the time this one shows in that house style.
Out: {"hour": 11, "minute": 3, "second": 49}
